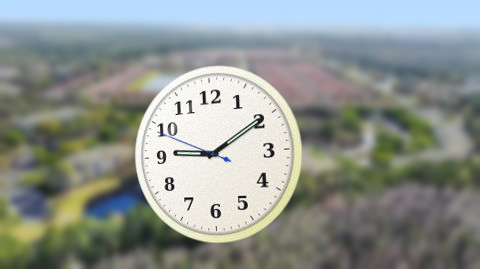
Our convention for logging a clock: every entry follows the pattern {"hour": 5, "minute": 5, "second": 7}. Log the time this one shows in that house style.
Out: {"hour": 9, "minute": 9, "second": 49}
